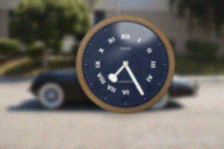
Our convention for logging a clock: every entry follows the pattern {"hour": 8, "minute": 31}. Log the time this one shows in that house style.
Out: {"hour": 7, "minute": 25}
